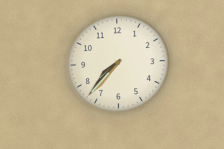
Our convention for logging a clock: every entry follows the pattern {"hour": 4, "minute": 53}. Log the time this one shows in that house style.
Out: {"hour": 7, "minute": 37}
